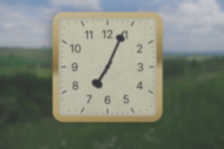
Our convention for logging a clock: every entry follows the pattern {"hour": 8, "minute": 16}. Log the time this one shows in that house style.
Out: {"hour": 7, "minute": 4}
